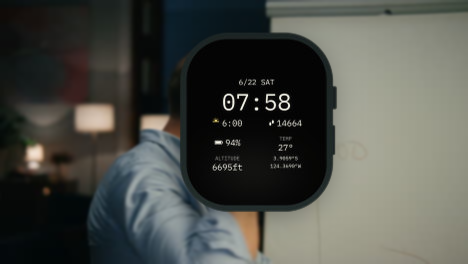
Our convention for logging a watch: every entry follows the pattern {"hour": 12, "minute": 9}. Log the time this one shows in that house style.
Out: {"hour": 7, "minute": 58}
